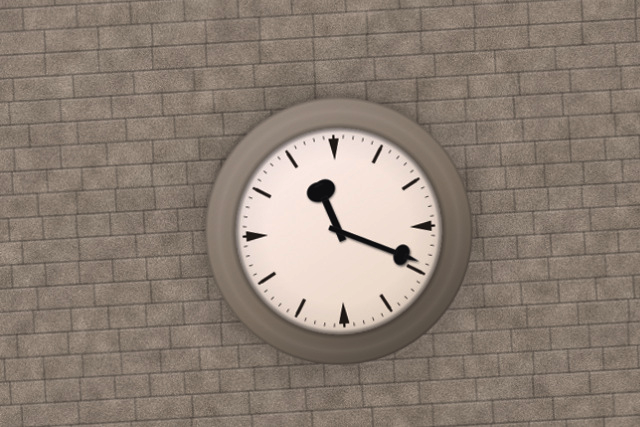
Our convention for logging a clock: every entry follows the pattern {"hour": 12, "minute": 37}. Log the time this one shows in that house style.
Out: {"hour": 11, "minute": 19}
